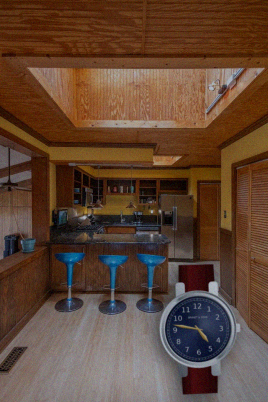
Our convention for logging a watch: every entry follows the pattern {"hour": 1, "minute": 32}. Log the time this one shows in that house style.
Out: {"hour": 4, "minute": 47}
